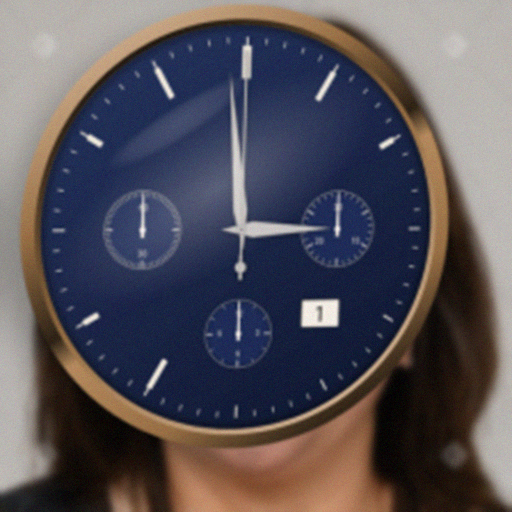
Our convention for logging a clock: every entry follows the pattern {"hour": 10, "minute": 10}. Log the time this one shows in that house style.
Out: {"hour": 2, "minute": 59}
